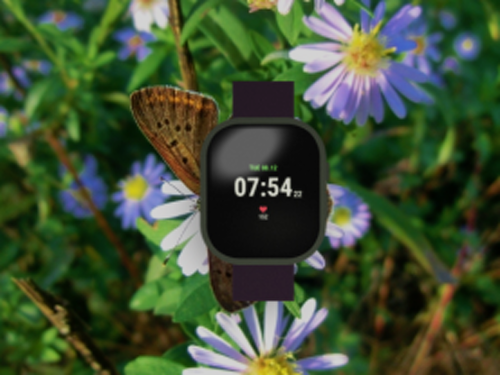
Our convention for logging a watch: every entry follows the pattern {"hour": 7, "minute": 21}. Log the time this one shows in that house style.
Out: {"hour": 7, "minute": 54}
